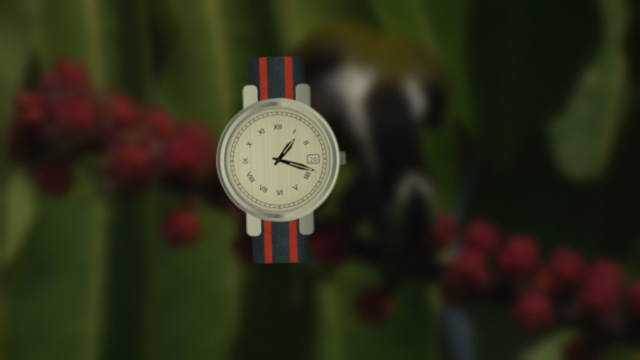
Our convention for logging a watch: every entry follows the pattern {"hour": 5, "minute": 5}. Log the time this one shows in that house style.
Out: {"hour": 1, "minute": 18}
